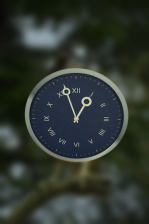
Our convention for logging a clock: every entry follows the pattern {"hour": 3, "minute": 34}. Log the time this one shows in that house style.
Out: {"hour": 12, "minute": 57}
